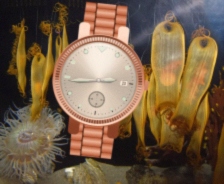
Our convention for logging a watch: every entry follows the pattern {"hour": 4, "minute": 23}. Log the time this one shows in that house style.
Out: {"hour": 2, "minute": 44}
